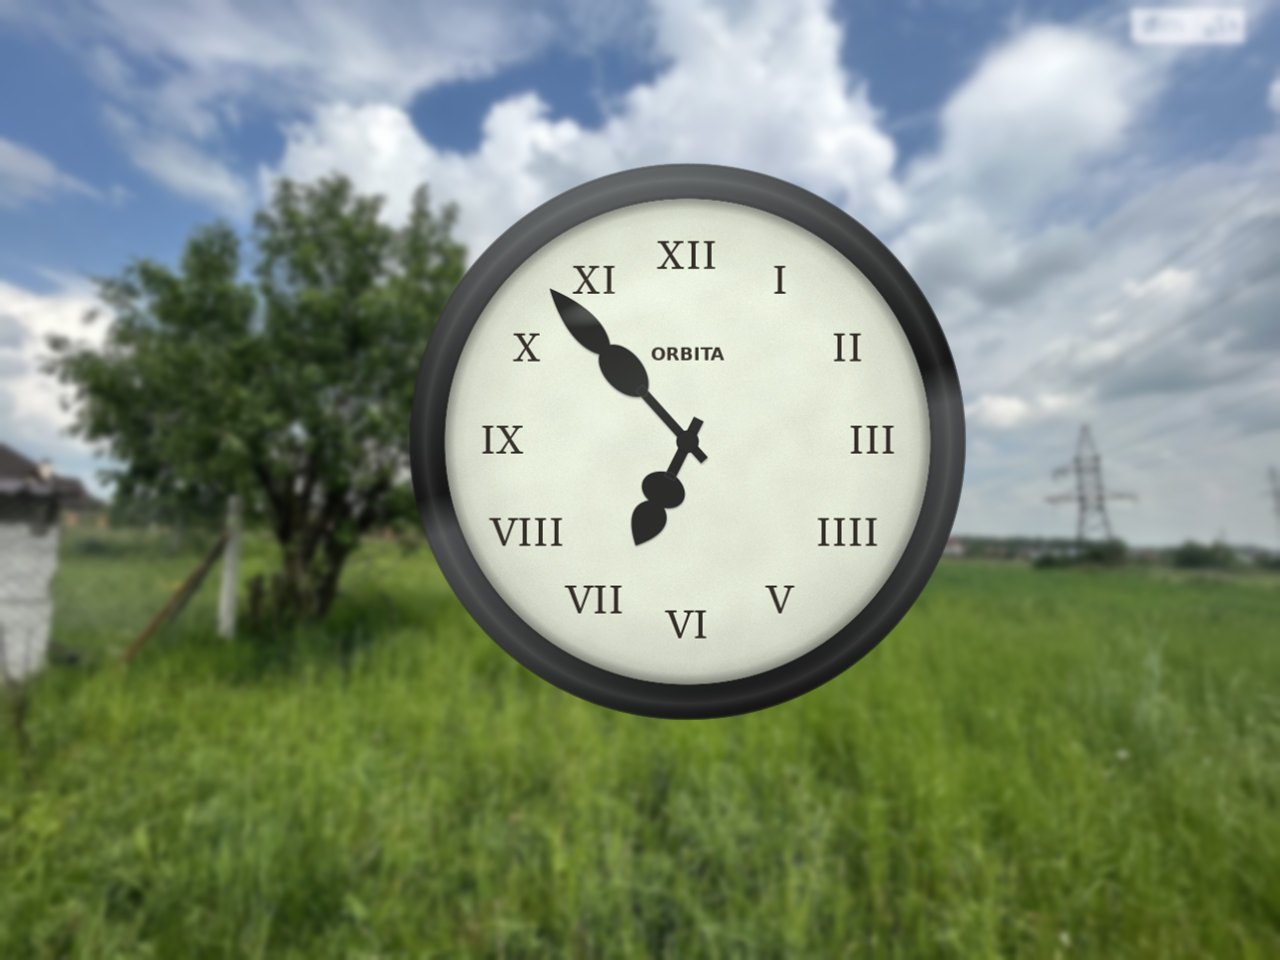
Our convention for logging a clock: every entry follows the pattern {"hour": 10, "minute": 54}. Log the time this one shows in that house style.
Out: {"hour": 6, "minute": 53}
